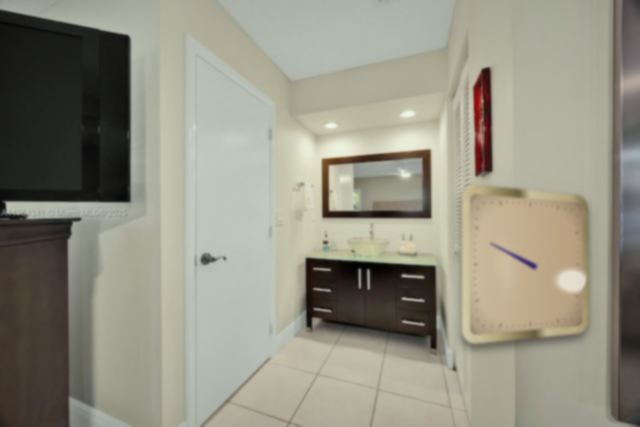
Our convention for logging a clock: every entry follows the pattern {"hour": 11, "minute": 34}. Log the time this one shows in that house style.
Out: {"hour": 9, "minute": 49}
